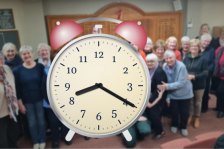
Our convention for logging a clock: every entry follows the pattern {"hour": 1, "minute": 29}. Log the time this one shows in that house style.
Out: {"hour": 8, "minute": 20}
